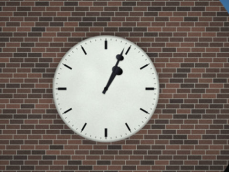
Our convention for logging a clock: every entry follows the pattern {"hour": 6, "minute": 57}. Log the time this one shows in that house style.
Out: {"hour": 1, "minute": 4}
